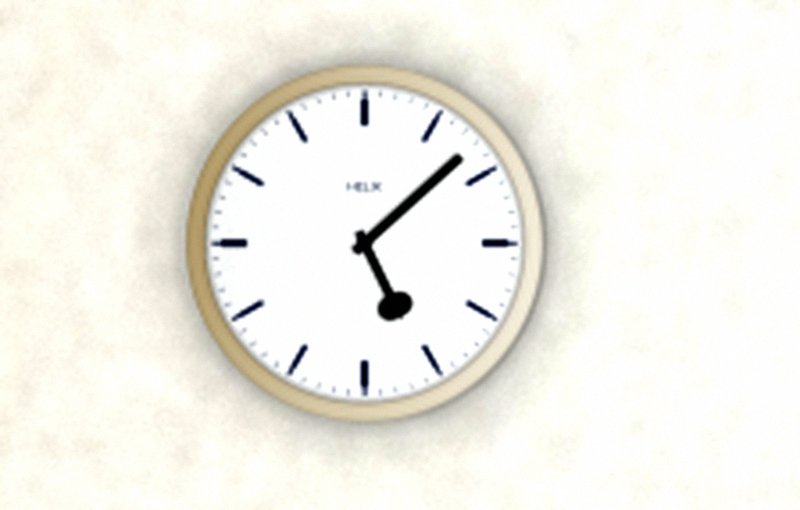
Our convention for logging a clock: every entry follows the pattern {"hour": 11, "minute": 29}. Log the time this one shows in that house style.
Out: {"hour": 5, "minute": 8}
